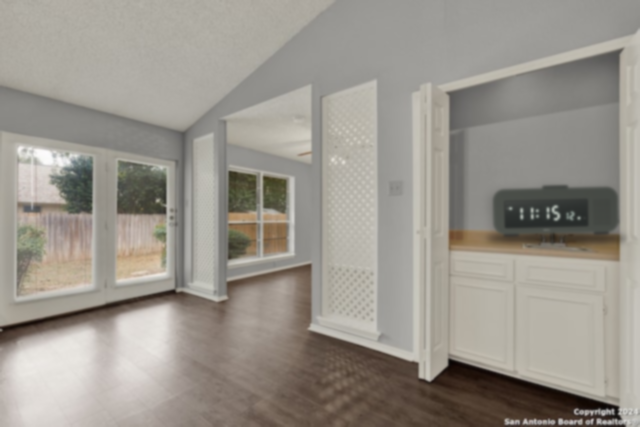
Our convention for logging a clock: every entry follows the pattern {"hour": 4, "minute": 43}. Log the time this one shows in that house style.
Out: {"hour": 11, "minute": 15}
